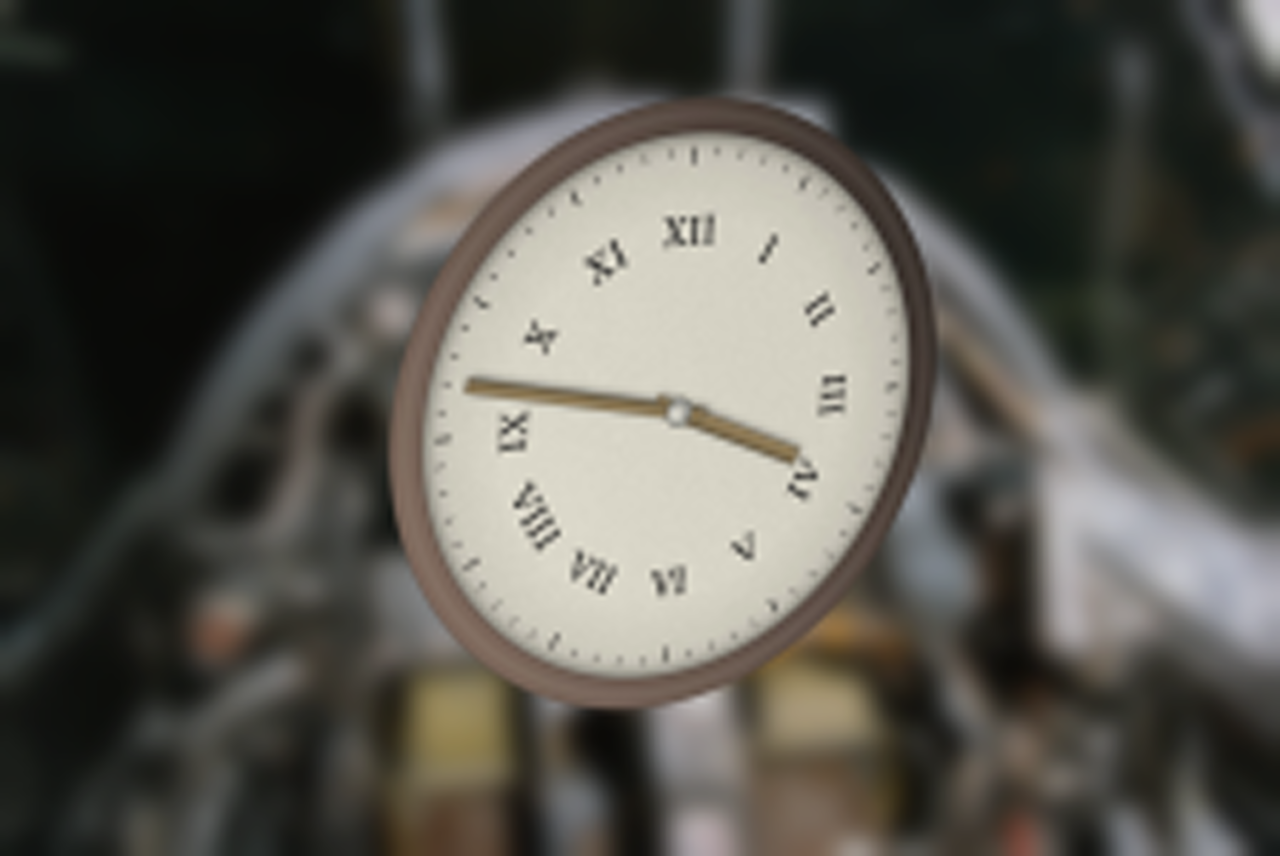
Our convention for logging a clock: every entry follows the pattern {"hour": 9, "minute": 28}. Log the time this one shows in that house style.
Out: {"hour": 3, "minute": 47}
